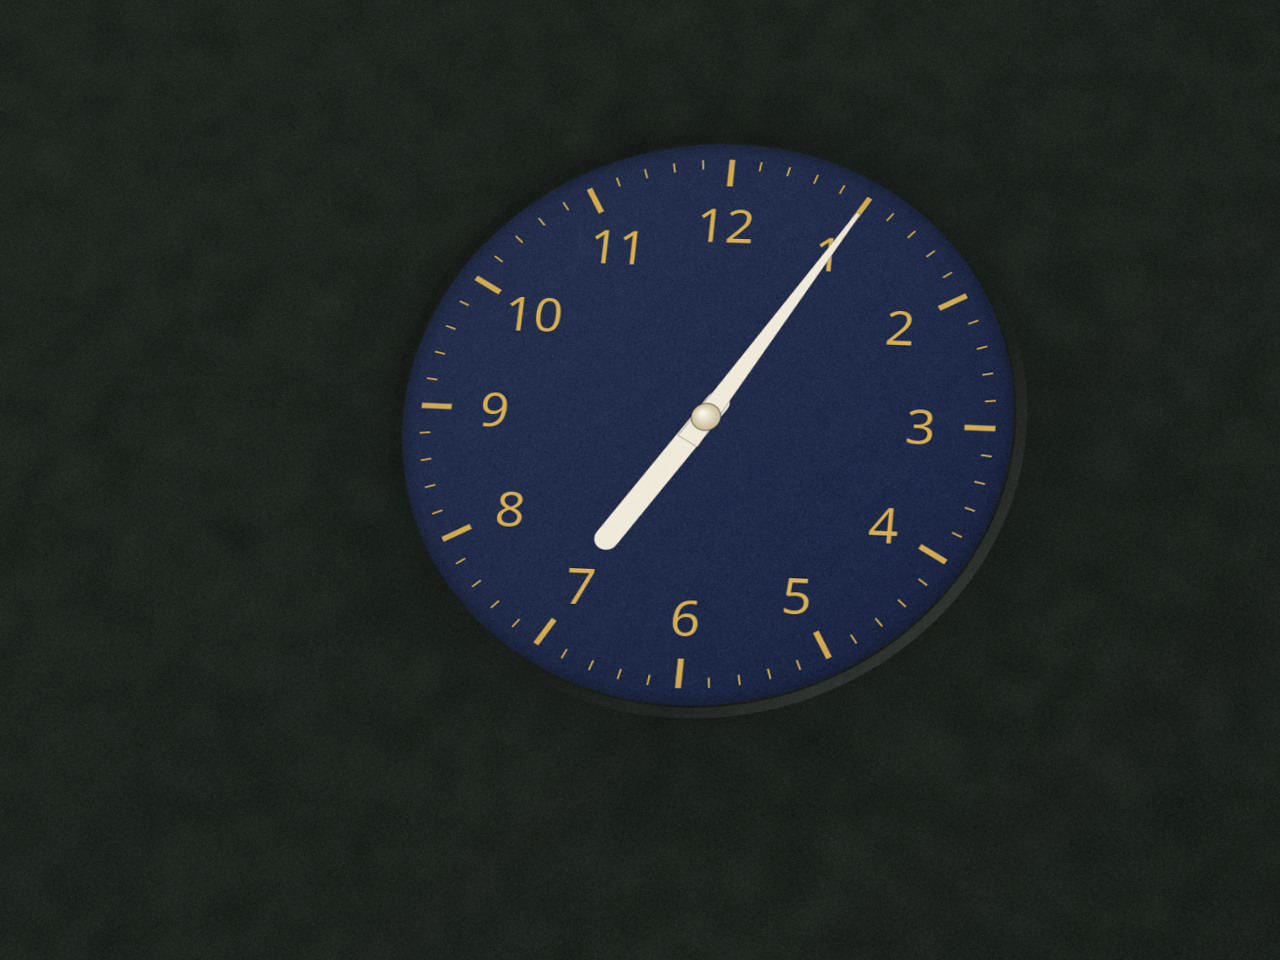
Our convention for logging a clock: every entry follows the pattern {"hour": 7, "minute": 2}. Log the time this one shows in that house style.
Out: {"hour": 7, "minute": 5}
